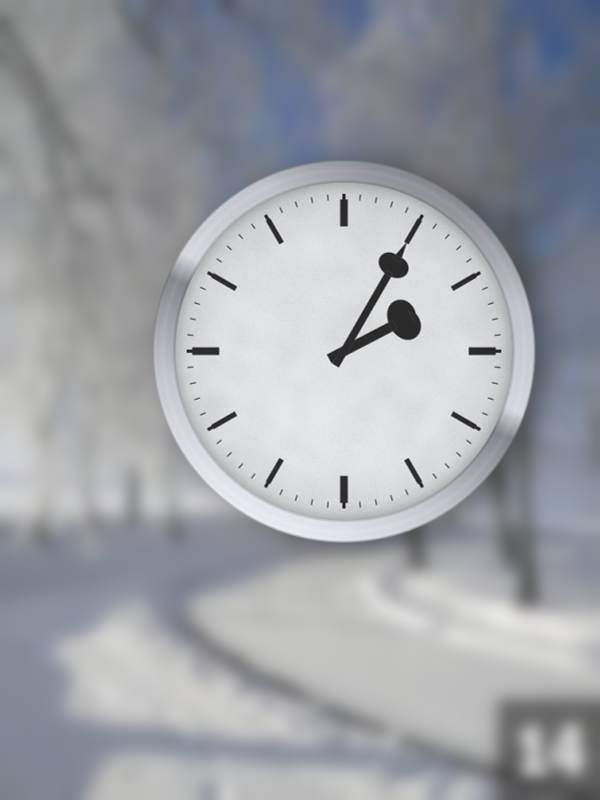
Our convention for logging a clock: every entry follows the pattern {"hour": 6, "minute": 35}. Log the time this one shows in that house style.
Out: {"hour": 2, "minute": 5}
